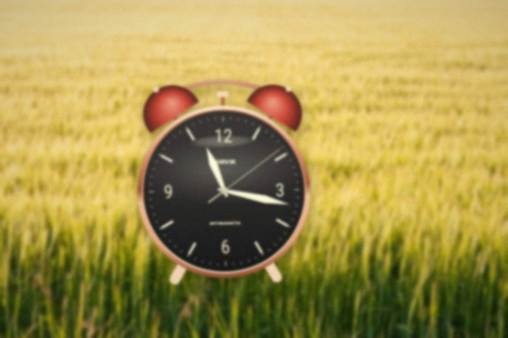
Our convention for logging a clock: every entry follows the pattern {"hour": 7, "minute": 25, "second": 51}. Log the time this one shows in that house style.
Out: {"hour": 11, "minute": 17, "second": 9}
